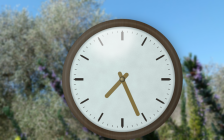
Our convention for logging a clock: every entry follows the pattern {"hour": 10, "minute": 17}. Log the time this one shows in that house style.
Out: {"hour": 7, "minute": 26}
